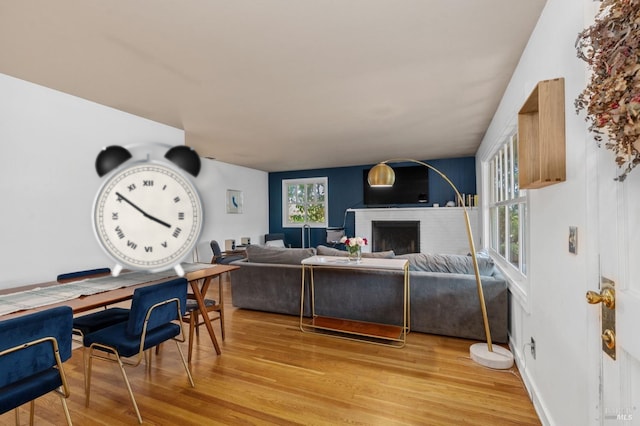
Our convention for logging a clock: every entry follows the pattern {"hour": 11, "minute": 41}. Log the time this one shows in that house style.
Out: {"hour": 3, "minute": 51}
